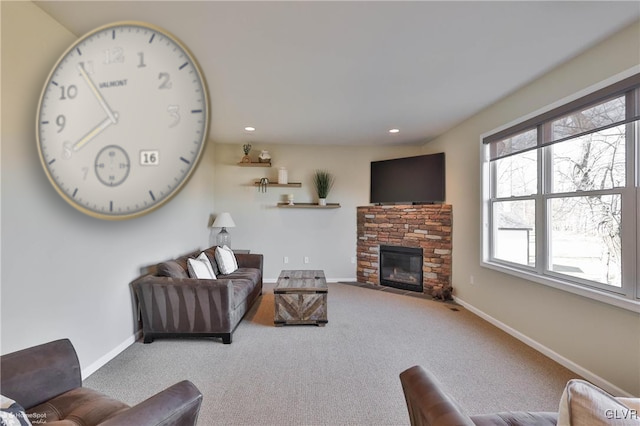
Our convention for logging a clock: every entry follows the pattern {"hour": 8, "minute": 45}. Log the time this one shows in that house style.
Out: {"hour": 7, "minute": 54}
